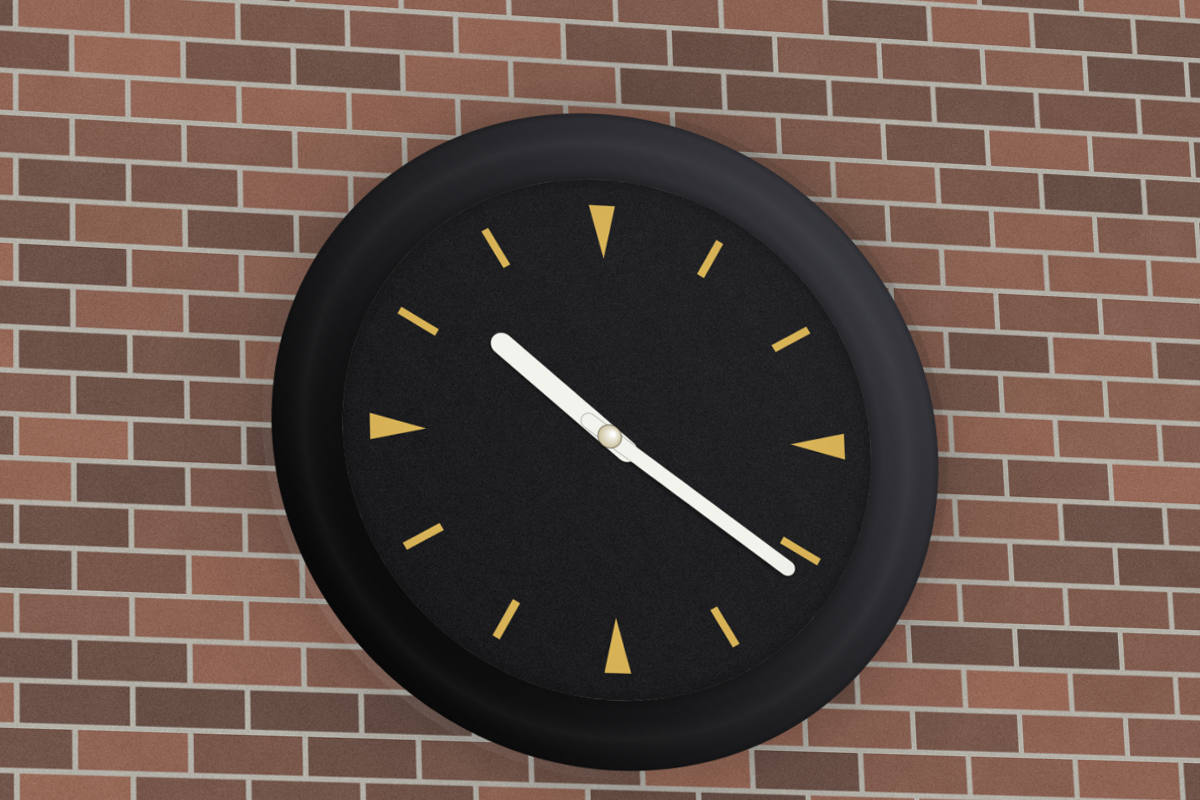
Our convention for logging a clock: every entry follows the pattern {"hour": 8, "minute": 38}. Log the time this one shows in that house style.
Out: {"hour": 10, "minute": 21}
